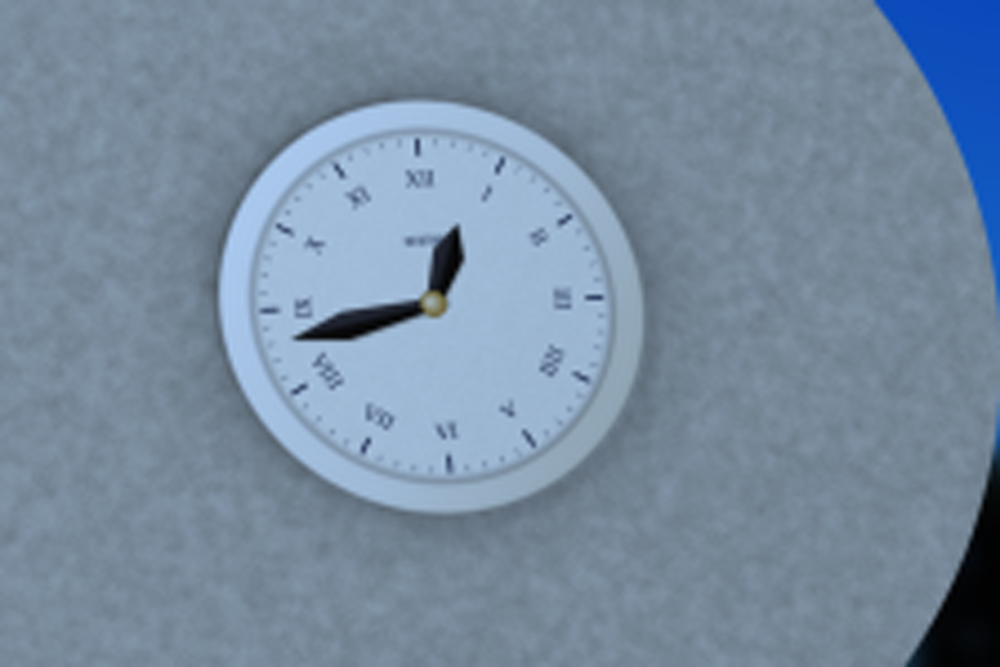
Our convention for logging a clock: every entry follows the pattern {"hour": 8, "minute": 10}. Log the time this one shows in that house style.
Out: {"hour": 12, "minute": 43}
